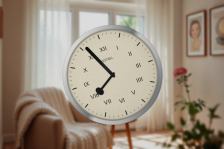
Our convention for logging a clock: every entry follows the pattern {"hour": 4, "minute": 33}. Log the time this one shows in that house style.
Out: {"hour": 7, "minute": 56}
